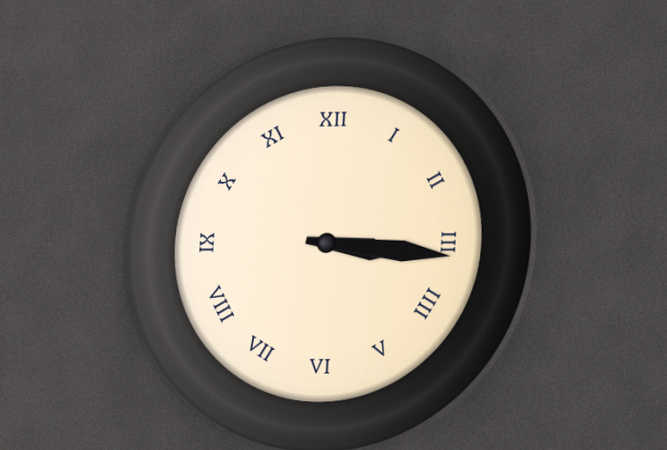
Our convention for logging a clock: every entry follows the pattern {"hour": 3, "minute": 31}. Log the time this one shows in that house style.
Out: {"hour": 3, "minute": 16}
